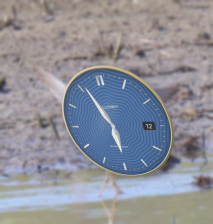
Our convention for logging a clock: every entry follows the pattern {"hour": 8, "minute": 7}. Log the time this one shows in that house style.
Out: {"hour": 5, "minute": 56}
